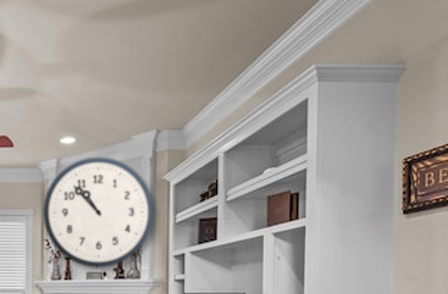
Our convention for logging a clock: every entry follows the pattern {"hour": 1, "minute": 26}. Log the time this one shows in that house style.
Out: {"hour": 10, "minute": 53}
